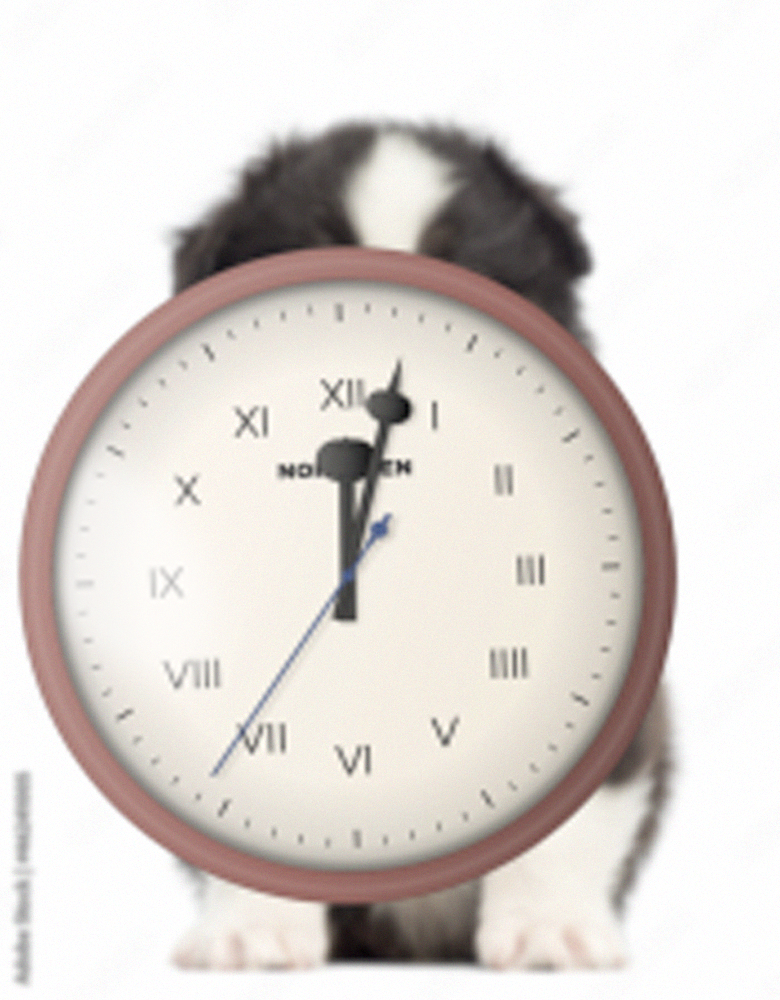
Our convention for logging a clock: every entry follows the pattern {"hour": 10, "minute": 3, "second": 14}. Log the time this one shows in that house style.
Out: {"hour": 12, "minute": 2, "second": 36}
